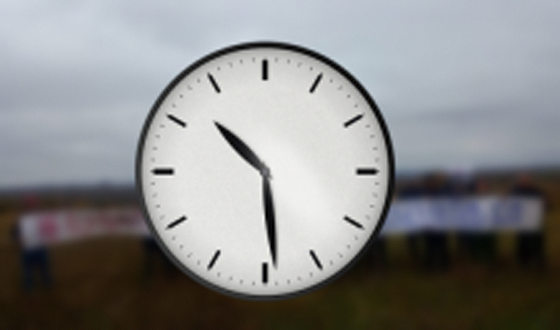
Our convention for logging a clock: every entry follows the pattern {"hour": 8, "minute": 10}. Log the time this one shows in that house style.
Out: {"hour": 10, "minute": 29}
